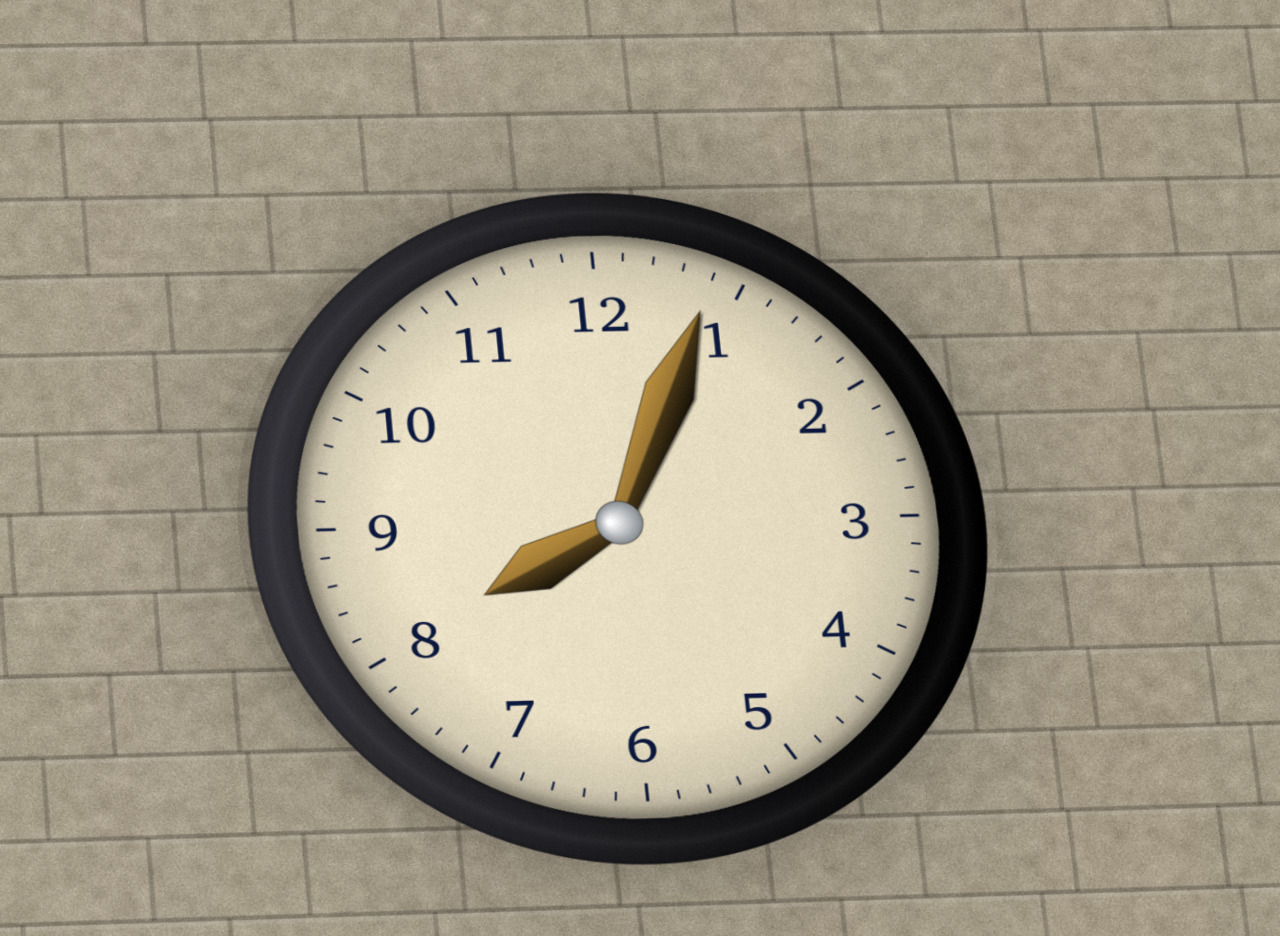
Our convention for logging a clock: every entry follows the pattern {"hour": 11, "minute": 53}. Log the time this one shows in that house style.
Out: {"hour": 8, "minute": 4}
